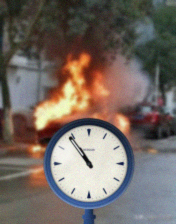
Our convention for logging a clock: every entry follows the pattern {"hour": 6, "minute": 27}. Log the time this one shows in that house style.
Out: {"hour": 10, "minute": 54}
